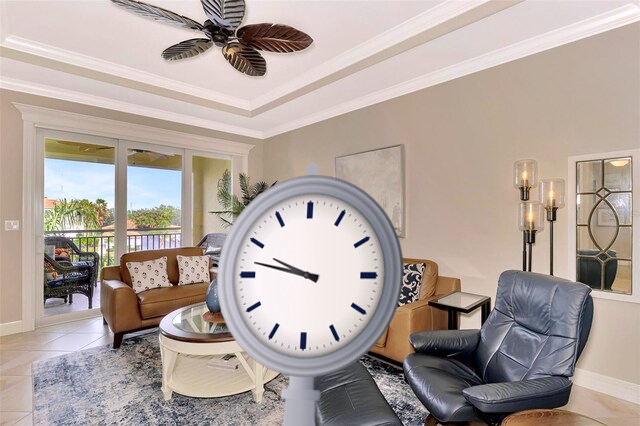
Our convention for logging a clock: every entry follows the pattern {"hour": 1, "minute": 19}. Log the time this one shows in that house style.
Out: {"hour": 9, "minute": 47}
